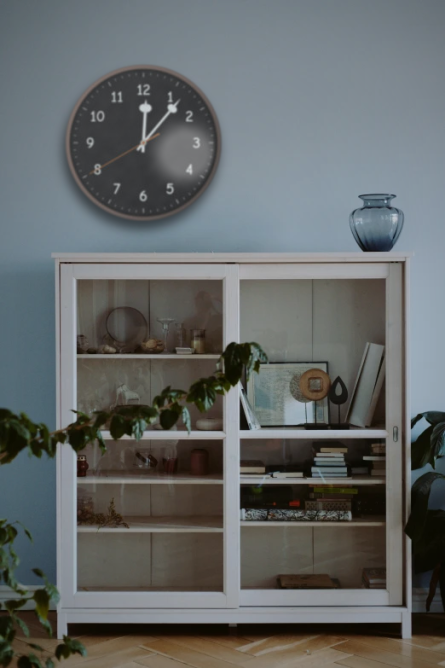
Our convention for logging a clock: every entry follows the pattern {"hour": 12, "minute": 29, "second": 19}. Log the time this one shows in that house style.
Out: {"hour": 12, "minute": 6, "second": 40}
